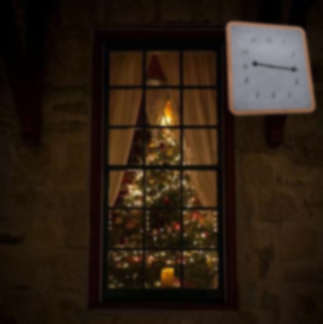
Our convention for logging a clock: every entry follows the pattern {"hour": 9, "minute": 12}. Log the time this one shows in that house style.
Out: {"hour": 9, "minute": 16}
